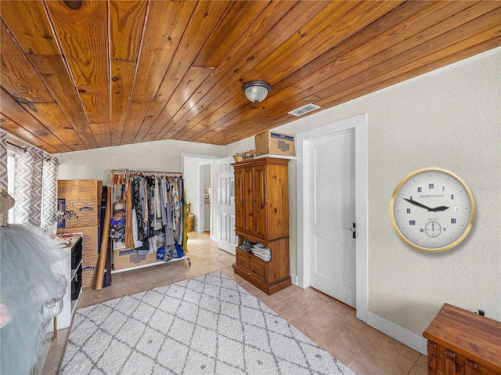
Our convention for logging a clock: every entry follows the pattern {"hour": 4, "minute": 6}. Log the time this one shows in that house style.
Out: {"hour": 2, "minute": 49}
